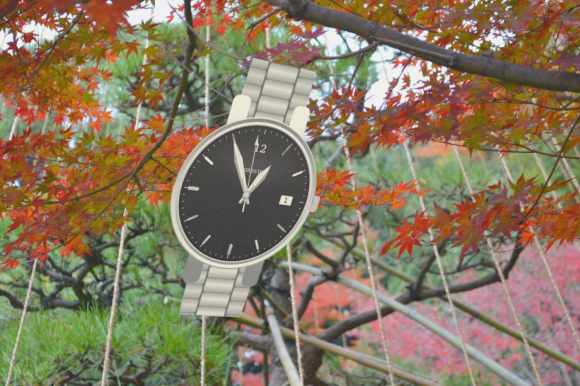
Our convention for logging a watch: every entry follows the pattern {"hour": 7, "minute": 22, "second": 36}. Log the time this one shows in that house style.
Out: {"hour": 12, "minute": 54, "second": 59}
